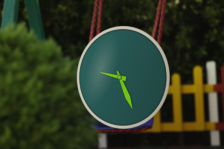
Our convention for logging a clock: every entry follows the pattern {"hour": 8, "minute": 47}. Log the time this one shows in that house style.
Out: {"hour": 9, "minute": 26}
